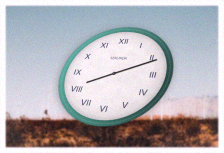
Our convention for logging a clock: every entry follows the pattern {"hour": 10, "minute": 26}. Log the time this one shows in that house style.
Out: {"hour": 8, "minute": 11}
